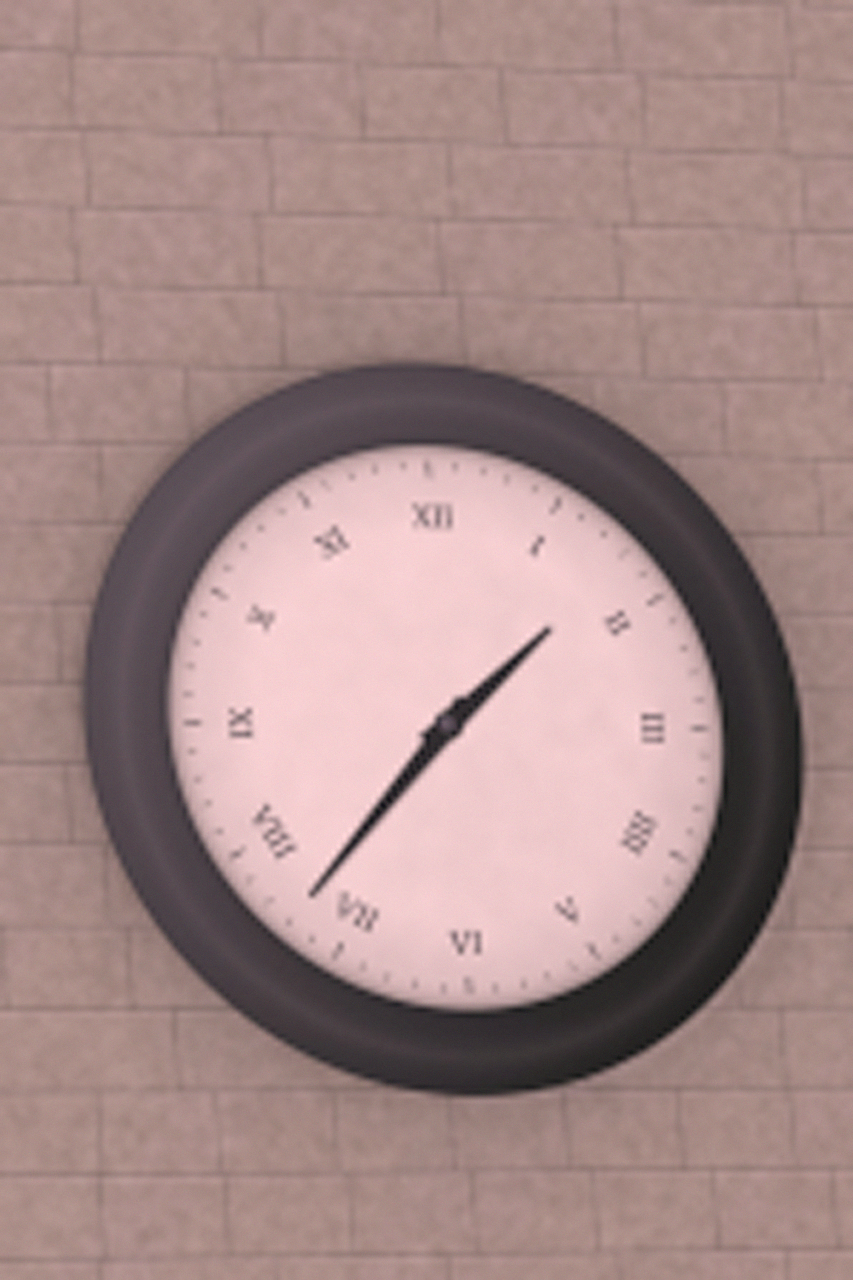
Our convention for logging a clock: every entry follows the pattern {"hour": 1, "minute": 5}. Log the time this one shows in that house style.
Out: {"hour": 1, "minute": 37}
